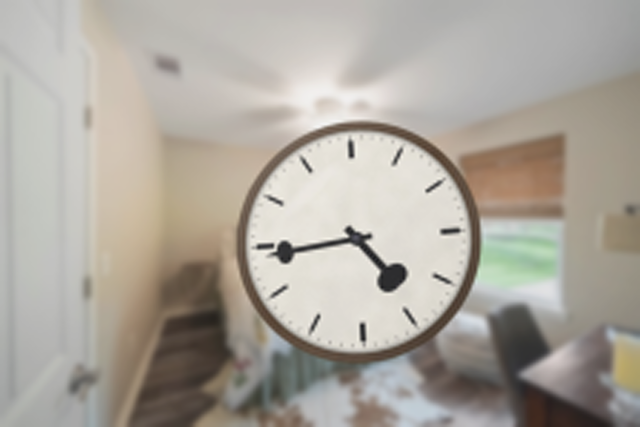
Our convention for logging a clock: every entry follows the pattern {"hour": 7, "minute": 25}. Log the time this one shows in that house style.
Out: {"hour": 4, "minute": 44}
